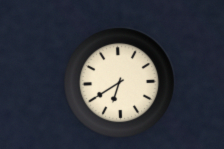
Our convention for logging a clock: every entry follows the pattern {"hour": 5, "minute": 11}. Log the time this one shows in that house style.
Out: {"hour": 6, "minute": 40}
